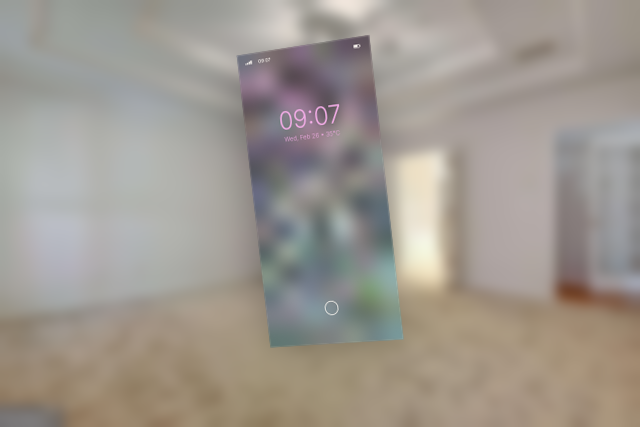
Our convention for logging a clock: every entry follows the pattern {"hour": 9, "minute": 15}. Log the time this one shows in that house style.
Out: {"hour": 9, "minute": 7}
